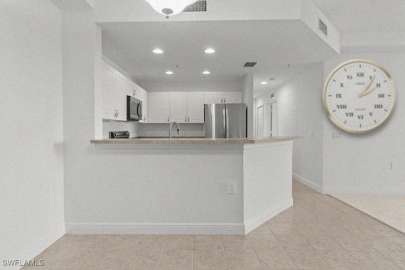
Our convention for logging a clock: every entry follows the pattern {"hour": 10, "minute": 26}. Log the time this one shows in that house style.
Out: {"hour": 2, "minute": 6}
